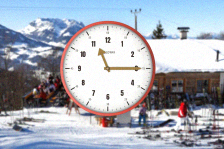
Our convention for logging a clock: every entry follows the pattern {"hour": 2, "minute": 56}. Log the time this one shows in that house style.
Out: {"hour": 11, "minute": 15}
